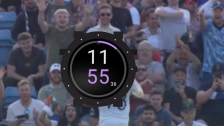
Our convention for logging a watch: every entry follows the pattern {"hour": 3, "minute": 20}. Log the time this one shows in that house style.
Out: {"hour": 11, "minute": 55}
